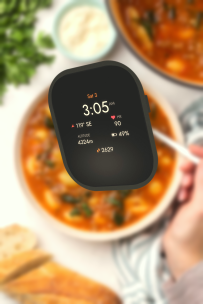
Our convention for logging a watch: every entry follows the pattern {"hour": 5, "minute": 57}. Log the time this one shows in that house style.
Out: {"hour": 3, "minute": 5}
